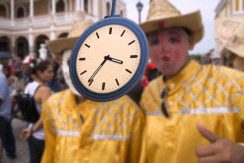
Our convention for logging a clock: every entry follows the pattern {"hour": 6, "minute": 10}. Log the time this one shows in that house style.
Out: {"hour": 3, "minute": 36}
